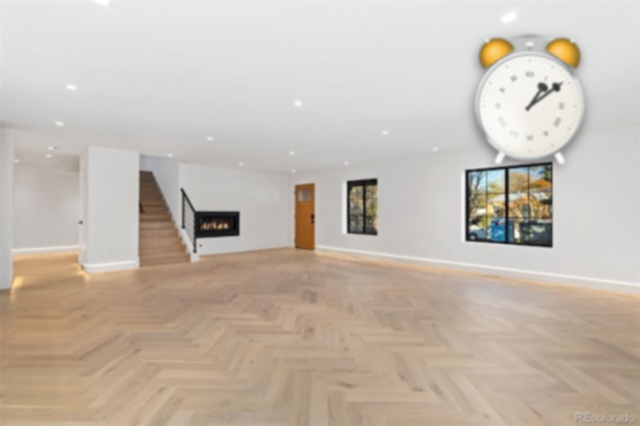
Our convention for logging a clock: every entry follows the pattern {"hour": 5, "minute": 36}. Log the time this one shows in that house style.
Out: {"hour": 1, "minute": 9}
